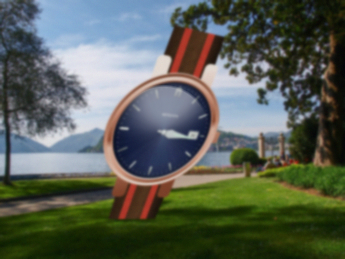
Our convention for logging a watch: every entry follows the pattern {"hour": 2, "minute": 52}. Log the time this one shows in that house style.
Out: {"hour": 3, "minute": 16}
